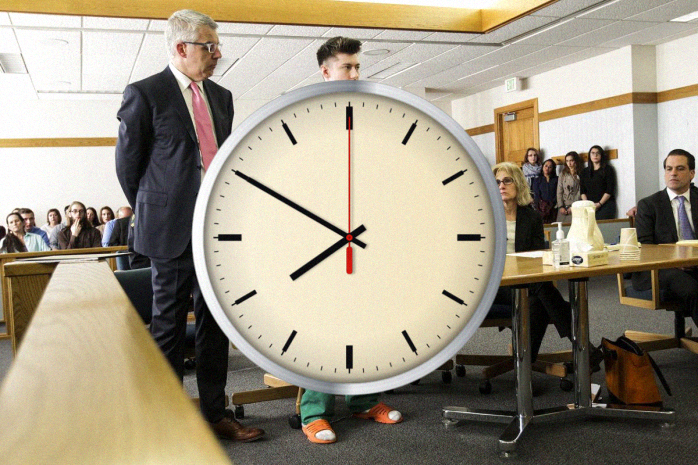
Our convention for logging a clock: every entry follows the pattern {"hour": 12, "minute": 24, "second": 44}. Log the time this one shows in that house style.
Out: {"hour": 7, "minute": 50, "second": 0}
